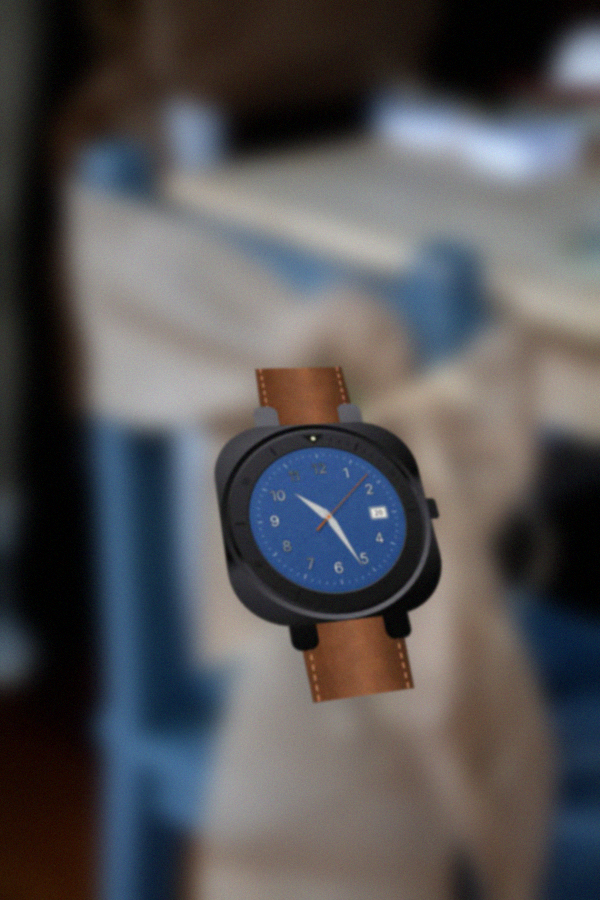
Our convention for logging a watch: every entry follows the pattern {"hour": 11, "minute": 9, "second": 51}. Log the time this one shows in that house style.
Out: {"hour": 10, "minute": 26, "second": 8}
